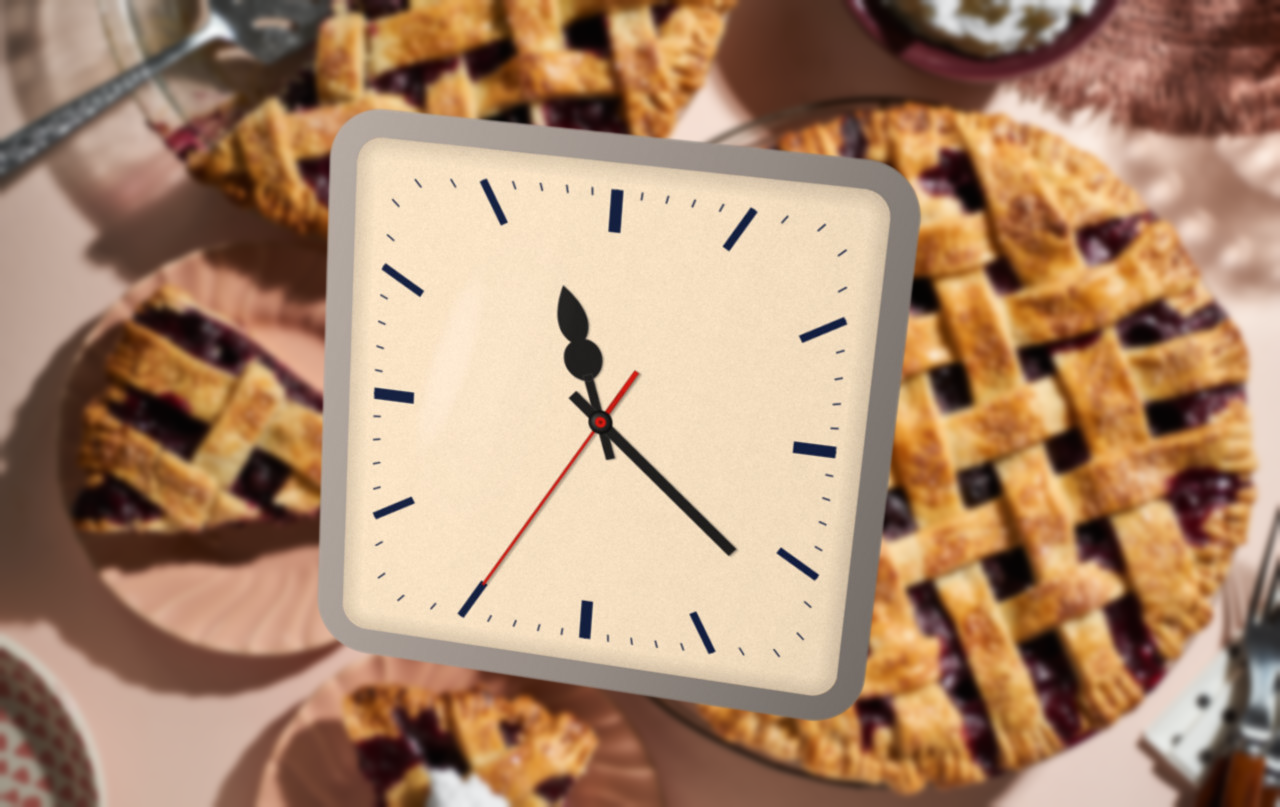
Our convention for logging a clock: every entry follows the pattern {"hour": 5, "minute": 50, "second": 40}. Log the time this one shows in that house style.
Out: {"hour": 11, "minute": 21, "second": 35}
